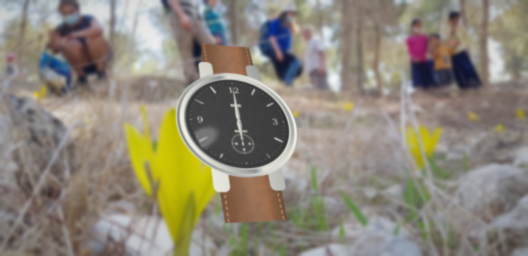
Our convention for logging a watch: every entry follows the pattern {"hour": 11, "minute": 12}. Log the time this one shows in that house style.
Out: {"hour": 6, "minute": 0}
